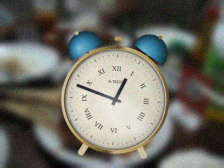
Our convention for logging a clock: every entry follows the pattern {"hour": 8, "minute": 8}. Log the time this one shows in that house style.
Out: {"hour": 12, "minute": 48}
